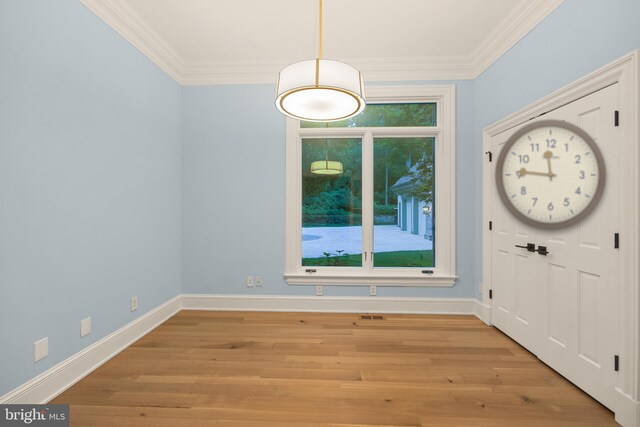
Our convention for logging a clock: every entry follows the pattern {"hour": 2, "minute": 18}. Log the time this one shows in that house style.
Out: {"hour": 11, "minute": 46}
